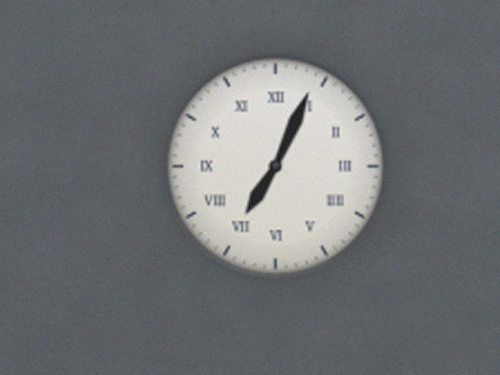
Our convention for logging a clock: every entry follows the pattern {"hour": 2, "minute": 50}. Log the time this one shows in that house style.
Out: {"hour": 7, "minute": 4}
